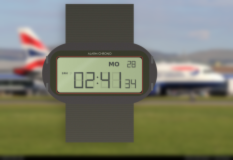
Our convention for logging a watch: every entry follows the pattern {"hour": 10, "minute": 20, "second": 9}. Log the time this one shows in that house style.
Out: {"hour": 2, "minute": 41, "second": 34}
